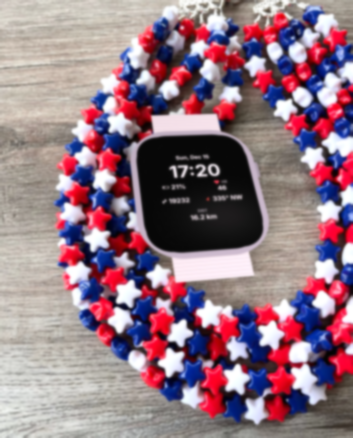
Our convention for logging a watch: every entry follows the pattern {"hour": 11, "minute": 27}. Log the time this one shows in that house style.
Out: {"hour": 17, "minute": 20}
